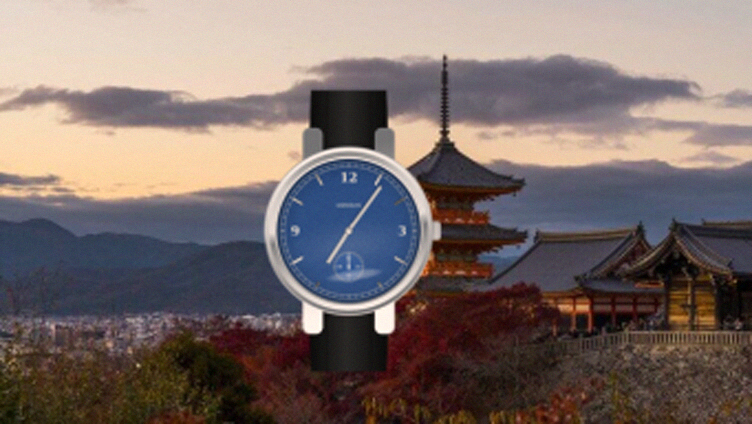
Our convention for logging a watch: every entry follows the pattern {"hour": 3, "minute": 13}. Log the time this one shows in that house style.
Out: {"hour": 7, "minute": 6}
